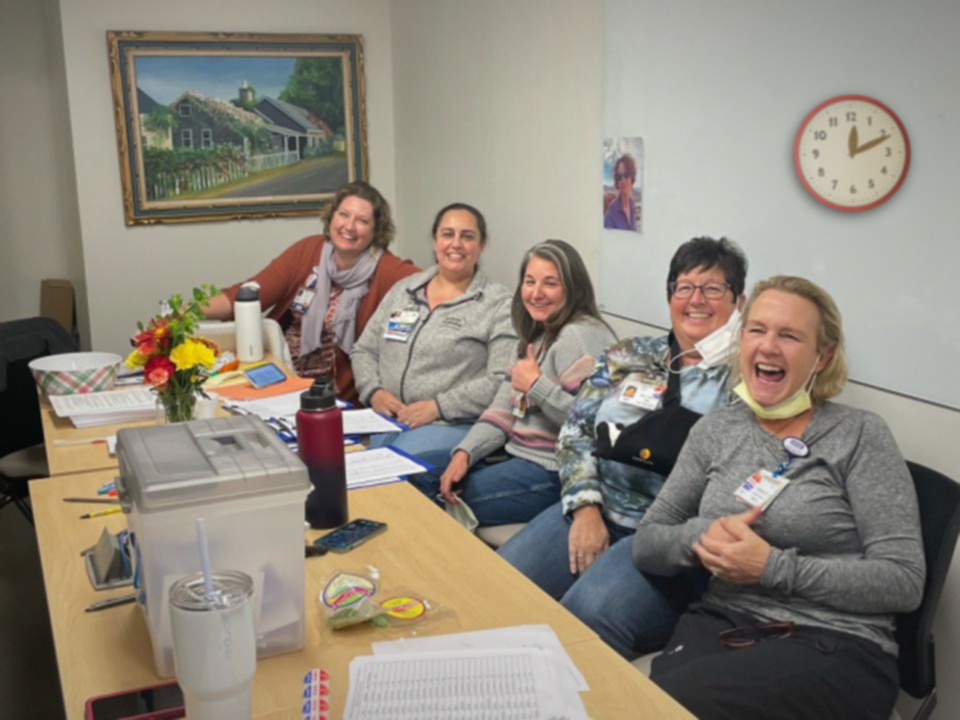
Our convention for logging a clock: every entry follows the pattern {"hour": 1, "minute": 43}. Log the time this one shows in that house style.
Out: {"hour": 12, "minute": 11}
